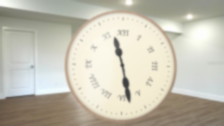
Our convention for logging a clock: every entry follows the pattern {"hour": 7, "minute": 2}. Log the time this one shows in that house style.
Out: {"hour": 11, "minute": 28}
